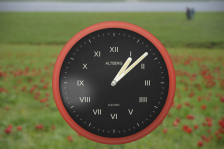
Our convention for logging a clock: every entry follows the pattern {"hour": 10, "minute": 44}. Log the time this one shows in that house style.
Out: {"hour": 1, "minute": 8}
